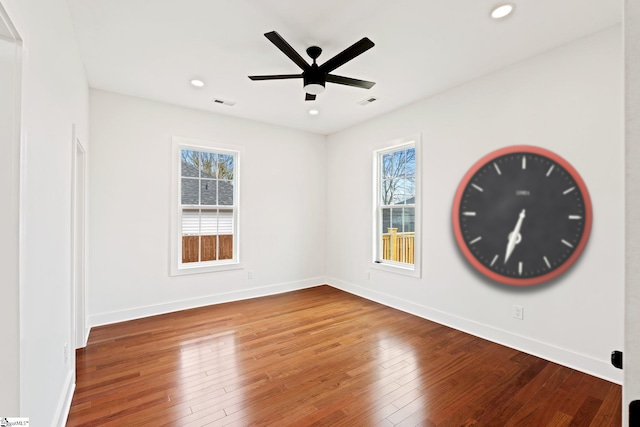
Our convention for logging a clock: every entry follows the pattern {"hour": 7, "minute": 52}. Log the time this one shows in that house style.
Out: {"hour": 6, "minute": 33}
